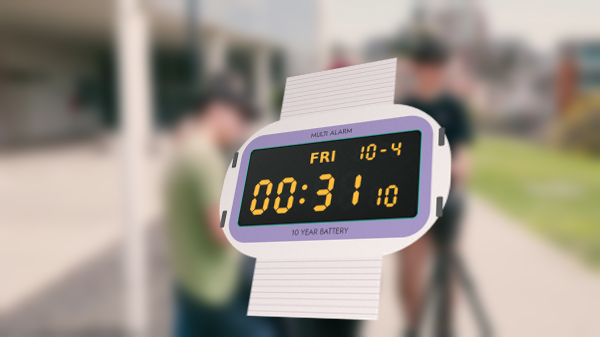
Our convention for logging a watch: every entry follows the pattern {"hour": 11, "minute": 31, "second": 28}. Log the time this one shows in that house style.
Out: {"hour": 0, "minute": 31, "second": 10}
